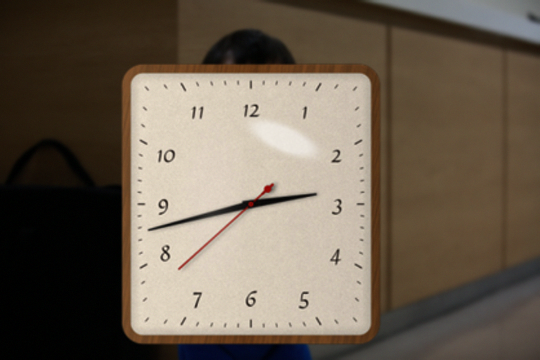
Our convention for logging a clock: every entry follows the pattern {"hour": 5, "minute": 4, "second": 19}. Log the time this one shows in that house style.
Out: {"hour": 2, "minute": 42, "second": 38}
